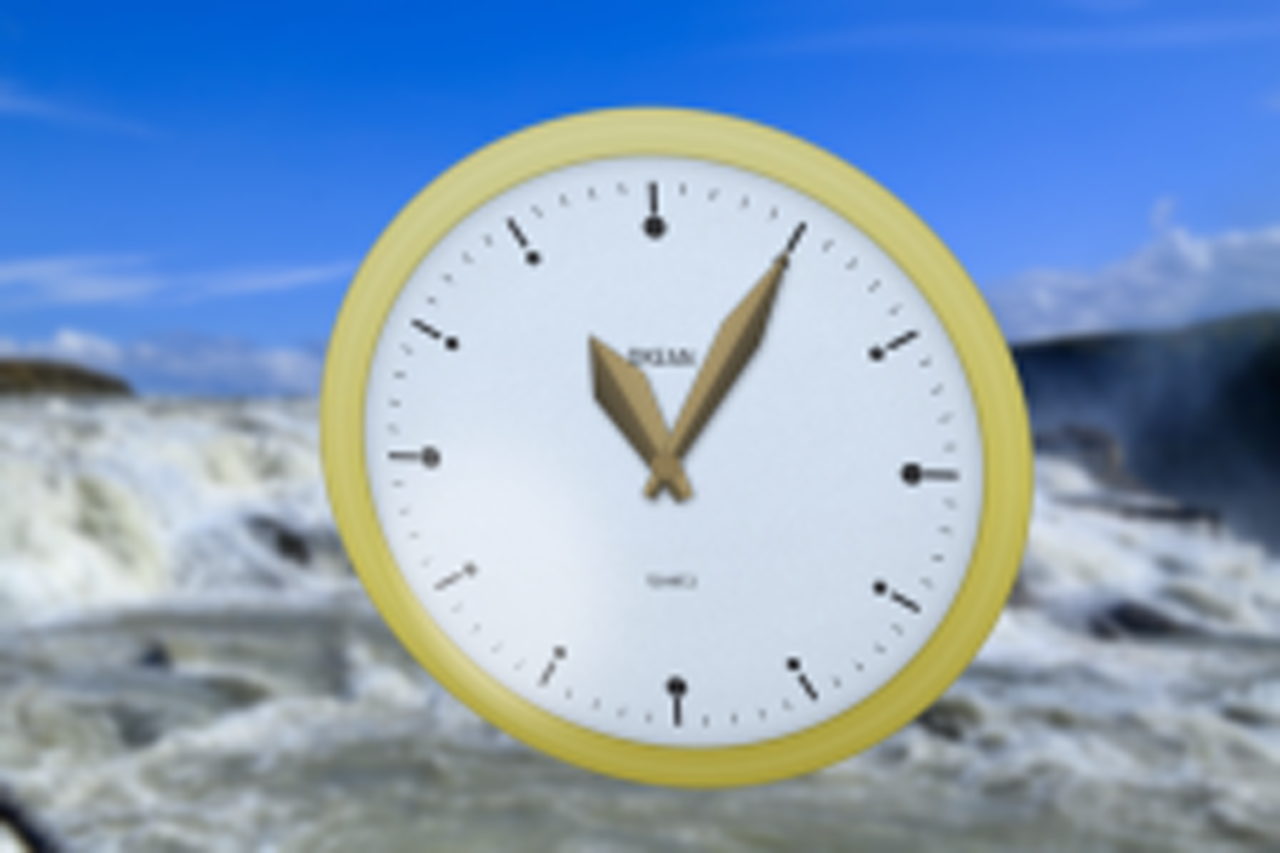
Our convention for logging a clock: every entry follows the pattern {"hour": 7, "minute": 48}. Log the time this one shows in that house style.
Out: {"hour": 11, "minute": 5}
